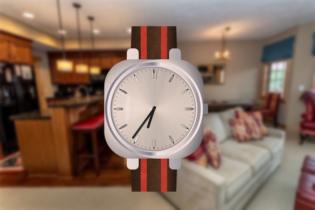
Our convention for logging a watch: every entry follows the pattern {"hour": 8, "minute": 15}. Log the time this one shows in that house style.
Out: {"hour": 6, "minute": 36}
